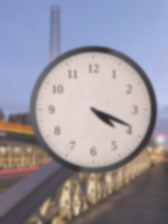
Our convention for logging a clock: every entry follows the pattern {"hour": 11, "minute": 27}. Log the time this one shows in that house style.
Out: {"hour": 4, "minute": 19}
